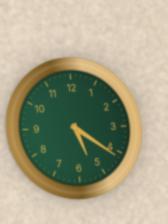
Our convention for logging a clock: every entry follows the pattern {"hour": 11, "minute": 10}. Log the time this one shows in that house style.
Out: {"hour": 5, "minute": 21}
